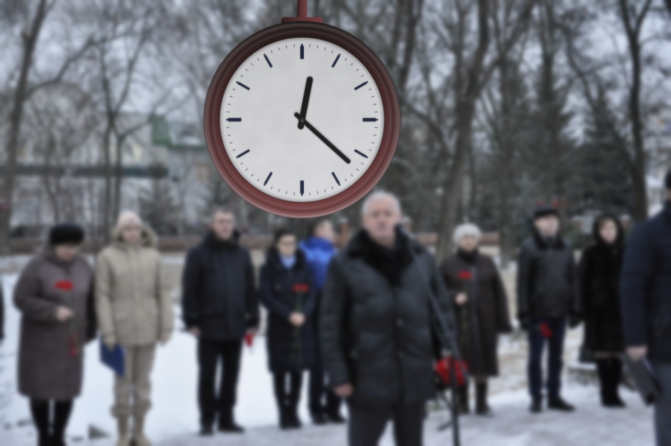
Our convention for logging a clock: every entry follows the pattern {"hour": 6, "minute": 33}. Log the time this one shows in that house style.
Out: {"hour": 12, "minute": 22}
